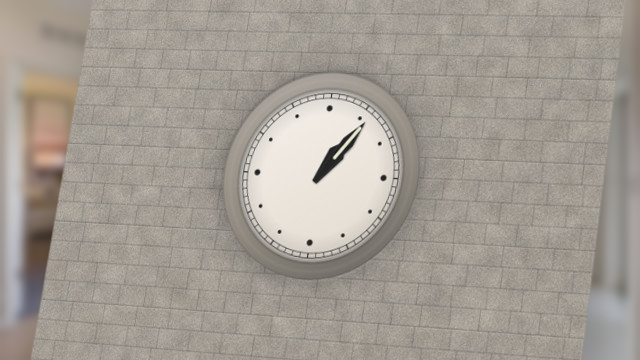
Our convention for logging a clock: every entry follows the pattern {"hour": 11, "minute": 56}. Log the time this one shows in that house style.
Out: {"hour": 1, "minute": 6}
